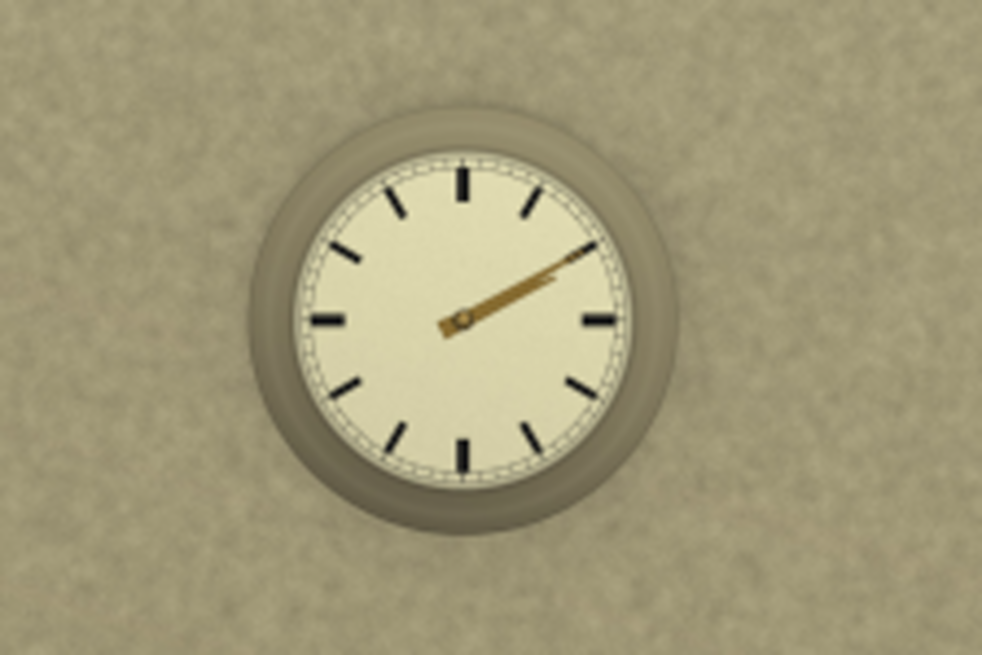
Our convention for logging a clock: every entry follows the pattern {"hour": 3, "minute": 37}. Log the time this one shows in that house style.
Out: {"hour": 2, "minute": 10}
